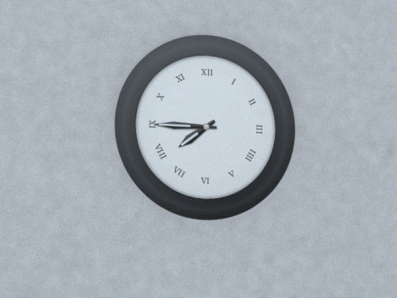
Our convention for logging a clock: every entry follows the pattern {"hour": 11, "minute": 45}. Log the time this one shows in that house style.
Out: {"hour": 7, "minute": 45}
